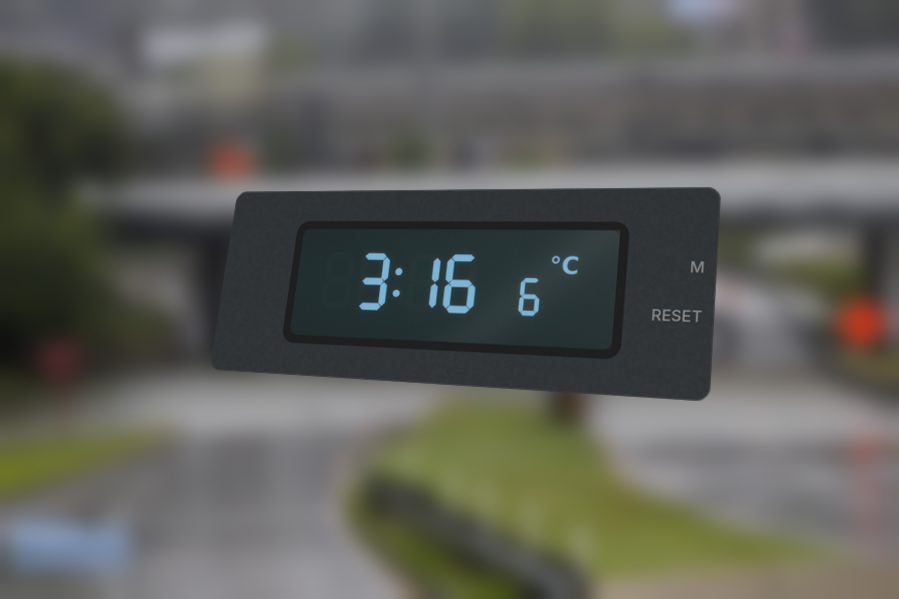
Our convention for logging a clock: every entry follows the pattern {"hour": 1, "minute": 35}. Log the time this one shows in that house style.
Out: {"hour": 3, "minute": 16}
